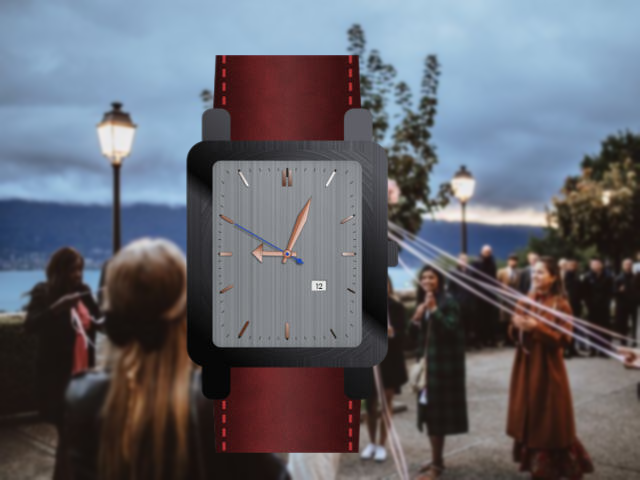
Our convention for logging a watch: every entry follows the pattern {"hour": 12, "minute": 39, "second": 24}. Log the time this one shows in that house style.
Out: {"hour": 9, "minute": 3, "second": 50}
